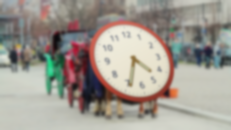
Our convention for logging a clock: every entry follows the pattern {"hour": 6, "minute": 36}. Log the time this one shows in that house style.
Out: {"hour": 4, "minute": 34}
